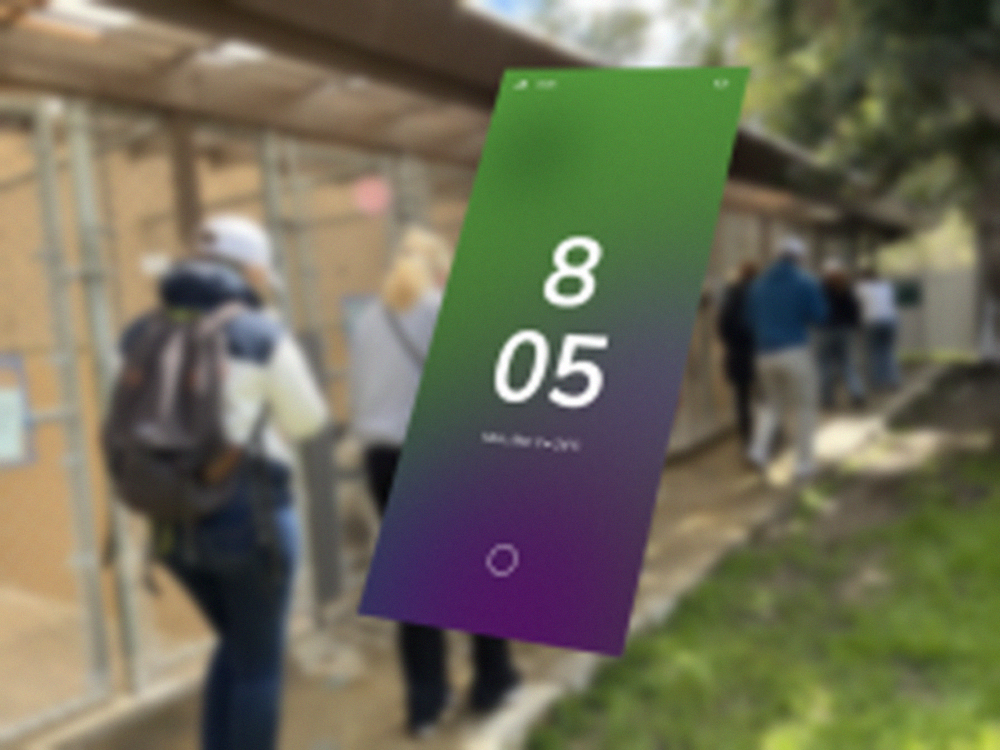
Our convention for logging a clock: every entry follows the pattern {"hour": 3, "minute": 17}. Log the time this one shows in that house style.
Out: {"hour": 8, "minute": 5}
